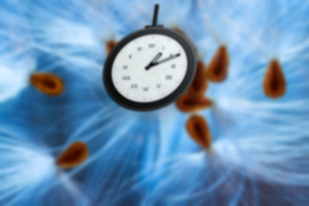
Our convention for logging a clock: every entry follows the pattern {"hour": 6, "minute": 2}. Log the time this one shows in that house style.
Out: {"hour": 1, "minute": 11}
